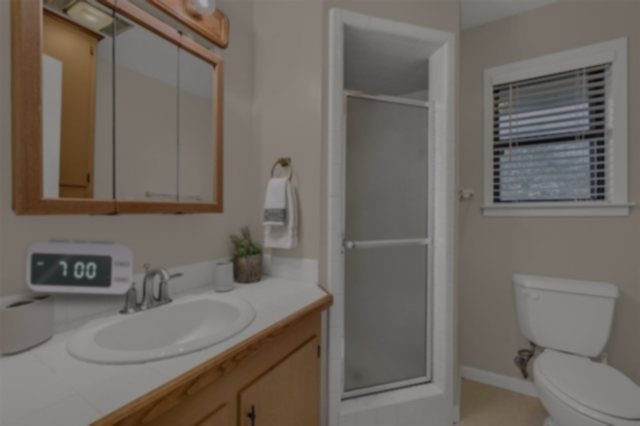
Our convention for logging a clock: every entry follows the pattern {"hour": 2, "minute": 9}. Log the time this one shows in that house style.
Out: {"hour": 7, "minute": 0}
